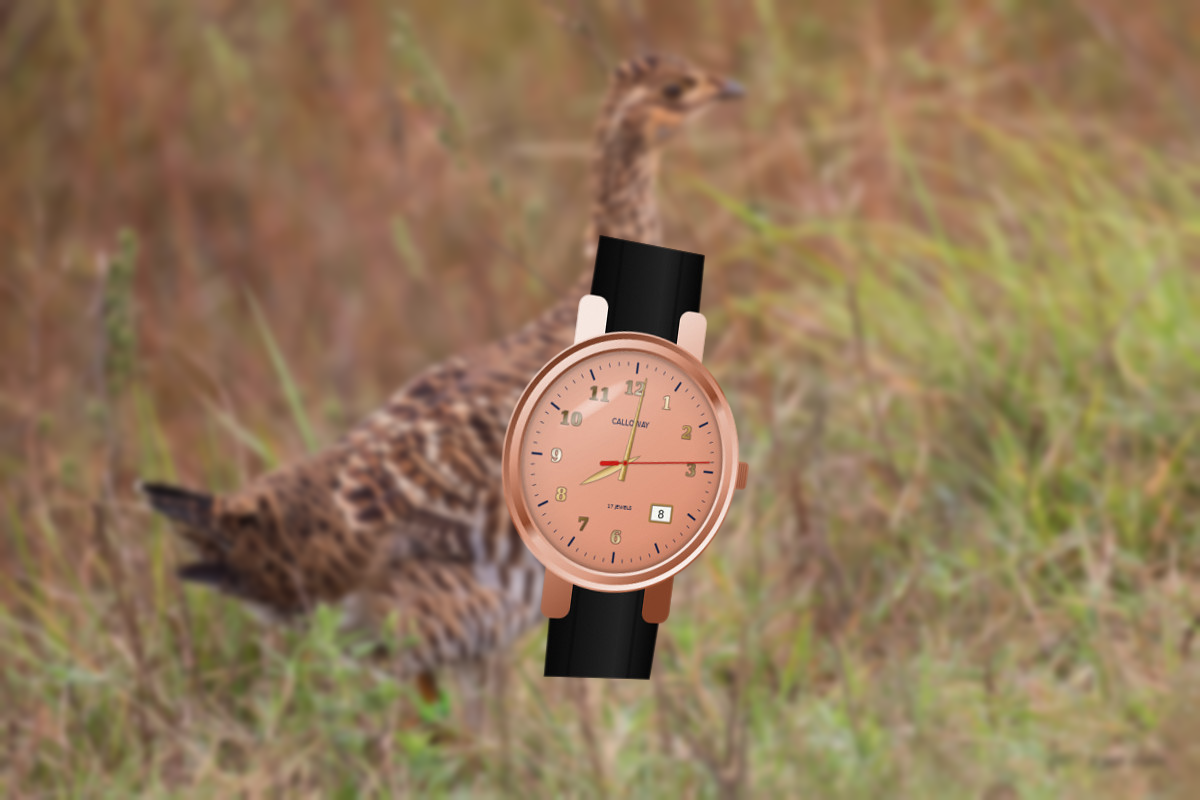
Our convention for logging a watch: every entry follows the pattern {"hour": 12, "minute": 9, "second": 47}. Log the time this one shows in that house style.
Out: {"hour": 8, "minute": 1, "second": 14}
